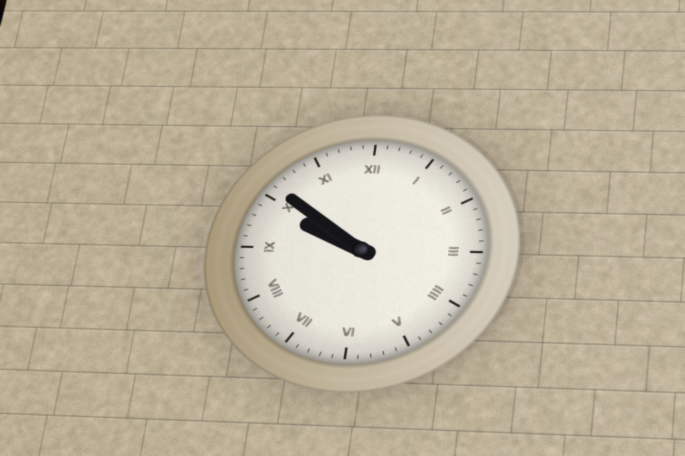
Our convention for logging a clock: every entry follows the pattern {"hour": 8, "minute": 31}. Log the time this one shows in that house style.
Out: {"hour": 9, "minute": 51}
